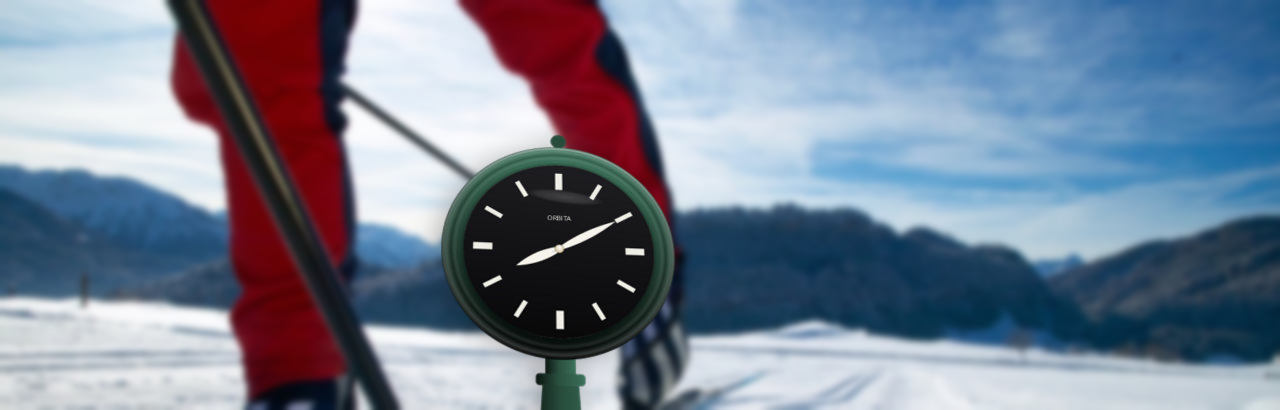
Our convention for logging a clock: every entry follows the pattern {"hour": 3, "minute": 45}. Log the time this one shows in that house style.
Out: {"hour": 8, "minute": 10}
